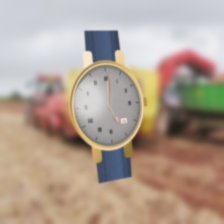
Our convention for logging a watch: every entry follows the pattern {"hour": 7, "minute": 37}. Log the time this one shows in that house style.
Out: {"hour": 5, "minute": 1}
